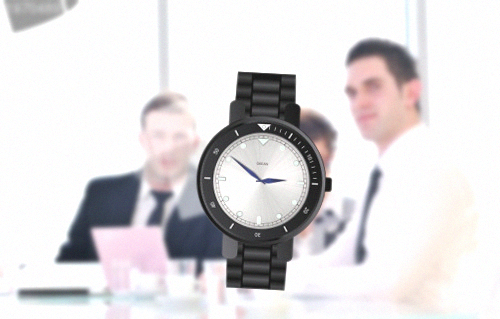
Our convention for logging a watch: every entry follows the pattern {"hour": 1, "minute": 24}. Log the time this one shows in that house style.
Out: {"hour": 2, "minute": 51}
